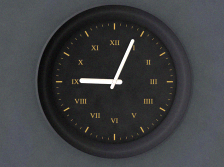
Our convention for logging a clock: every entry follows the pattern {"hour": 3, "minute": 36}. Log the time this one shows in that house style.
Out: {"hour": 9, "minute": 4}
